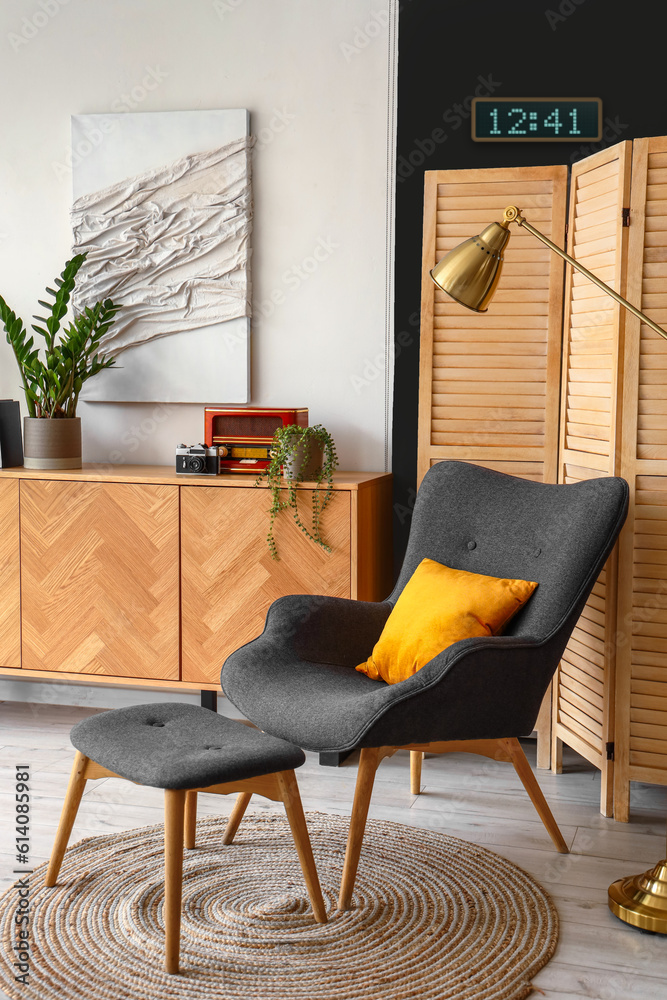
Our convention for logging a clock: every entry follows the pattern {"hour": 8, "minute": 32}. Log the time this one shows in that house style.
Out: {"hour": 12, "minute": 41}
